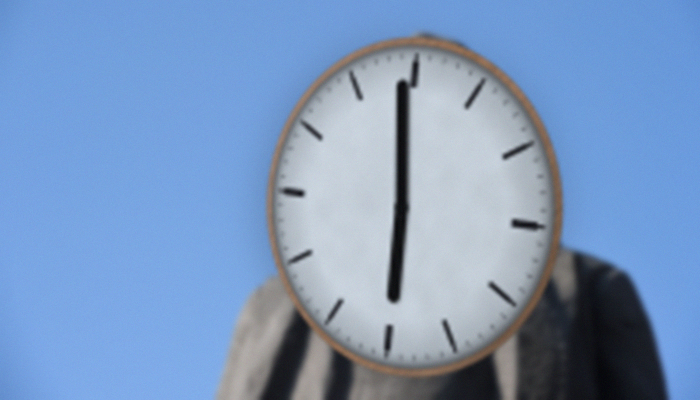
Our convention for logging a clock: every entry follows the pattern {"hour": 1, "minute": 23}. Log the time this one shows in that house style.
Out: {"hour": 5, "minute": 59}
